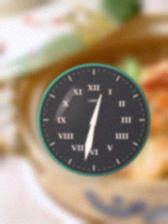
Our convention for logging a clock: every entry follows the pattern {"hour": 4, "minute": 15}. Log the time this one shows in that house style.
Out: {"hour": 12, "minute": 32}
